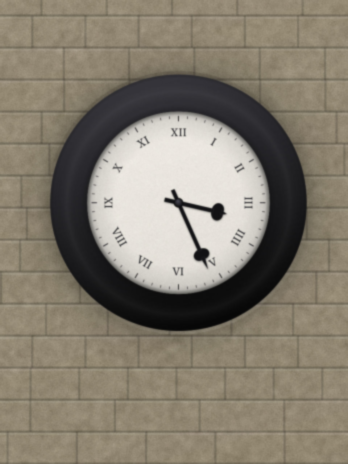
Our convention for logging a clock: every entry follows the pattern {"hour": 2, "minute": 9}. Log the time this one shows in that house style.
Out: {"hour": 3, "minute": 26}
